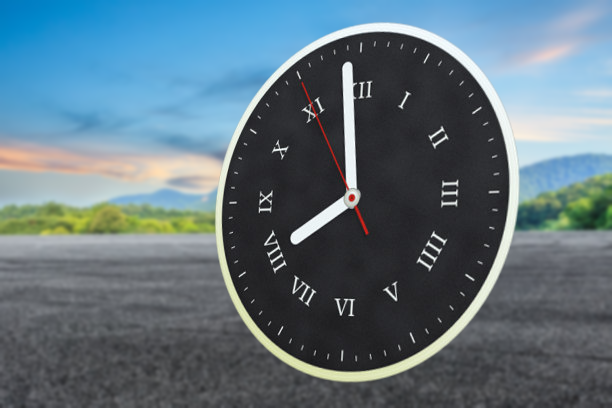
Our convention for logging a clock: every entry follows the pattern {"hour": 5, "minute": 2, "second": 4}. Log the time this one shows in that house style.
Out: {"hour": 7, "minute": 58, "second": 55}
